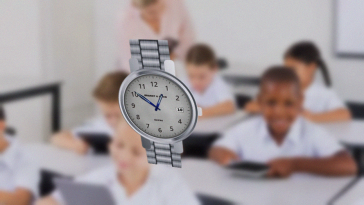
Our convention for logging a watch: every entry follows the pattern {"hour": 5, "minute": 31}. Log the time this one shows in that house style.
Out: {"hour": 12, "minute": 51}
